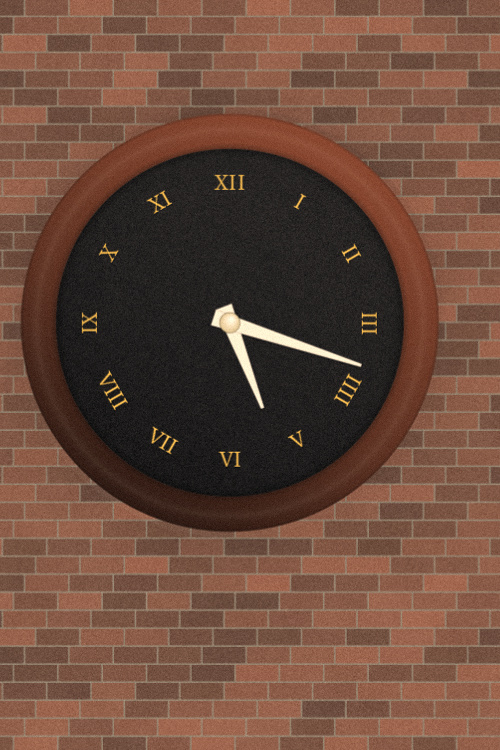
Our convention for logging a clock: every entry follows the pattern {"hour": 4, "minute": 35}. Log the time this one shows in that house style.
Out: {"hour": 5, "minute": 18}
